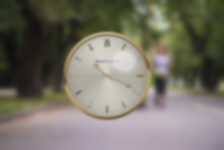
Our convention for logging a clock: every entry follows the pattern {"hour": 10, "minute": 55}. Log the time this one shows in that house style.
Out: {"hour": 10, "minute": 19}
